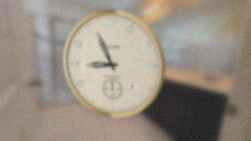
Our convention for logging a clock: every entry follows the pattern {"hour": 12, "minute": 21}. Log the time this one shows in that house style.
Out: {"hour": 8, "minute": 56}
